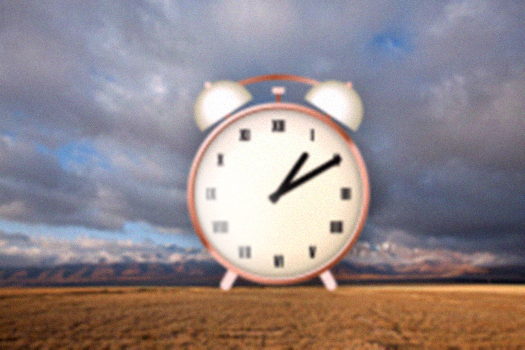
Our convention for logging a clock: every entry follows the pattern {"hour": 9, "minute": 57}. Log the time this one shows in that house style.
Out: {"hour": 1, "minute": 10}
